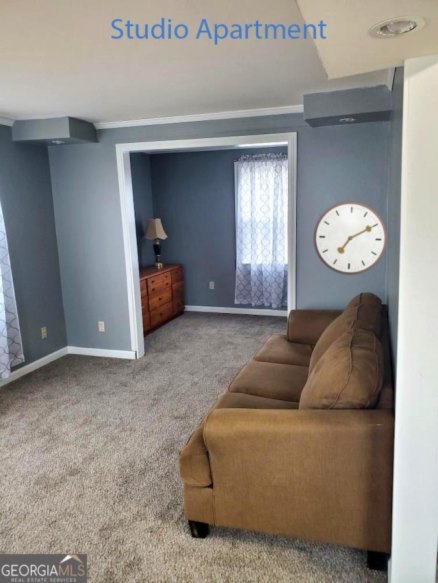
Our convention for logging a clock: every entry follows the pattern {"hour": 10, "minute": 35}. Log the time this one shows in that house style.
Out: {"hour": 7, "minute": 10}
